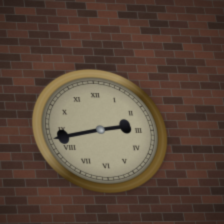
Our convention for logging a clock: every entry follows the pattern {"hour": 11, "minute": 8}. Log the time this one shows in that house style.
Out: {"hour": 2, "minute": 43}
